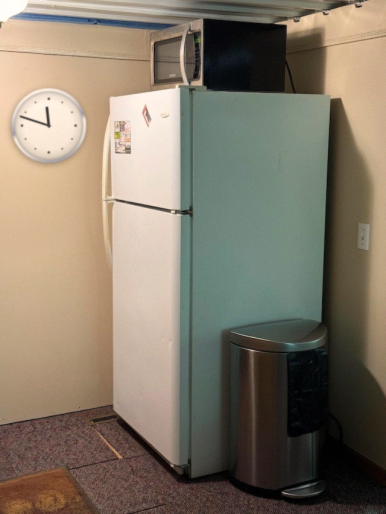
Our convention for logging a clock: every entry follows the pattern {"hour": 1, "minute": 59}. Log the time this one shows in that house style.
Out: {"hour": 11, "minute": 48}
